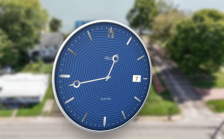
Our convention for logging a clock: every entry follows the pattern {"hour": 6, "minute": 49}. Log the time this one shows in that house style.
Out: {"hour": 12, "minute": 43}
